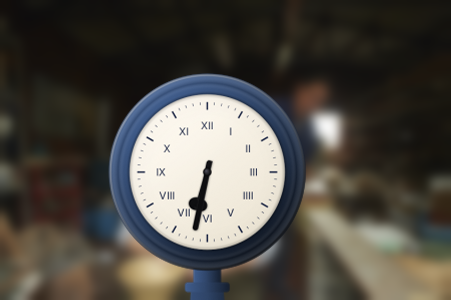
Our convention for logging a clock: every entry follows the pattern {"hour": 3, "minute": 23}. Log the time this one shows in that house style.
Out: {"hour": 6, "minute": 32}
